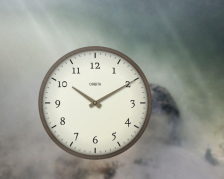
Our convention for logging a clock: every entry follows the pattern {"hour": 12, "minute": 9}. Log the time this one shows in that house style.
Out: {"hour": 10, "minute": 10}
